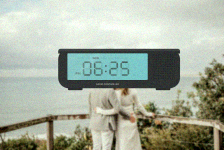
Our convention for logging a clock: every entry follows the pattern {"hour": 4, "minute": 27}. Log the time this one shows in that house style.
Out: {"hour": 6, "minute": 25}
